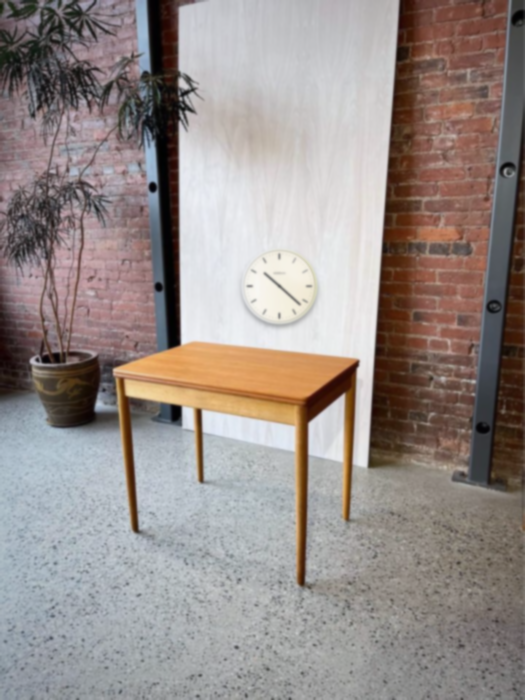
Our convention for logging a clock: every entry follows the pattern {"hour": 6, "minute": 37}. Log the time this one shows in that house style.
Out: {"hour": 10, "minute": 22}
